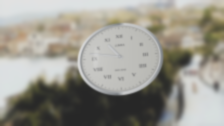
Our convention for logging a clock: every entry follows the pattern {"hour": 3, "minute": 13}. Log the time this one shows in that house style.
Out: {"hour": 10, "minute": 47}
